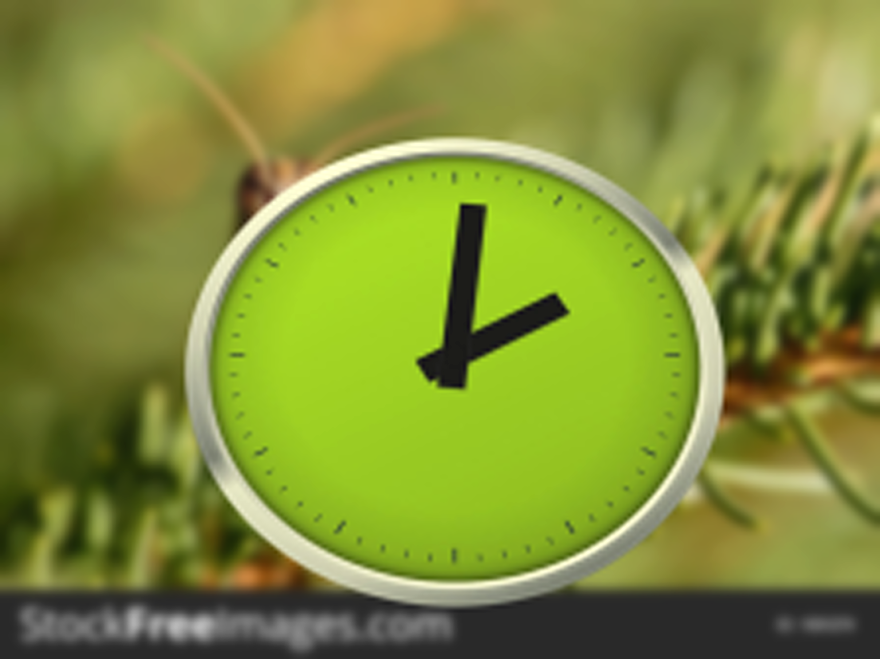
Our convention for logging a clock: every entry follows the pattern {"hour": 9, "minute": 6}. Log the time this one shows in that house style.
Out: {"hour": 2, "minute": 1}
